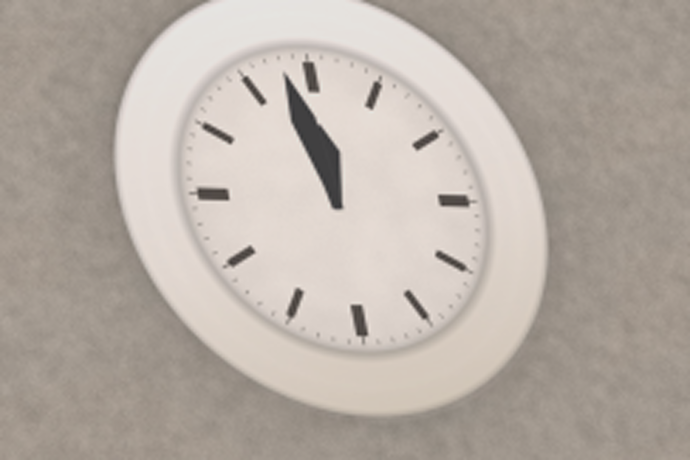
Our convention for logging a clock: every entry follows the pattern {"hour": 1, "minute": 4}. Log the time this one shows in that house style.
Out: {"hour": 11, "minute": 58}
